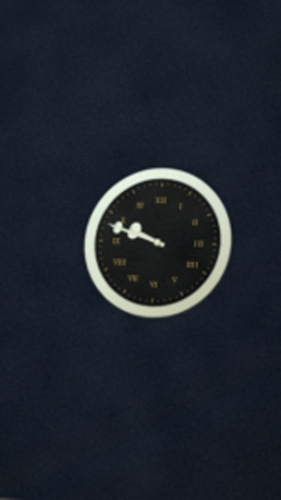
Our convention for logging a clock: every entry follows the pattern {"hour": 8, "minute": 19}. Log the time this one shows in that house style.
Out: {"hour": 9, "minute": 48}
